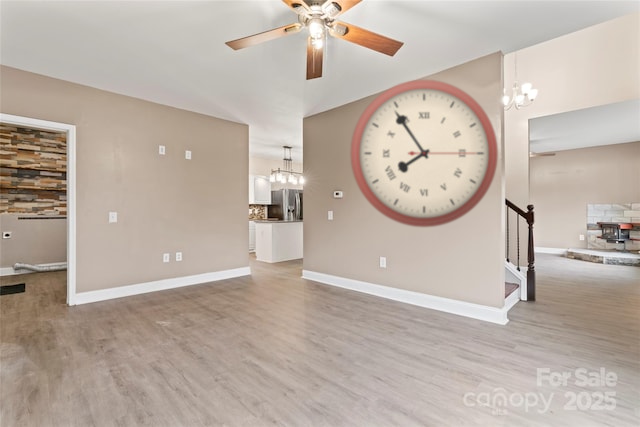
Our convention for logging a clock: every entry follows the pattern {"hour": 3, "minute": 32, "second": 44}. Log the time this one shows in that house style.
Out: {"hour": 7, "minute": 54, "second": 15}
